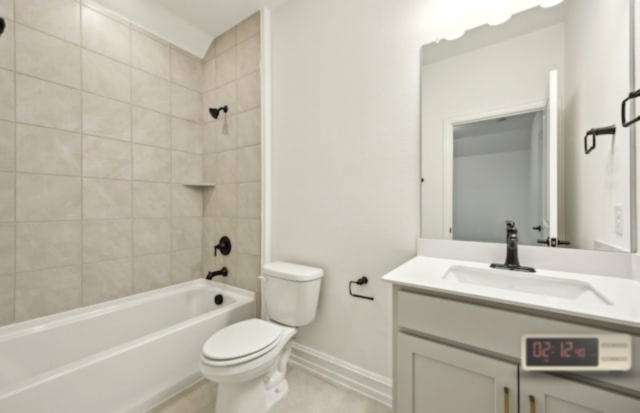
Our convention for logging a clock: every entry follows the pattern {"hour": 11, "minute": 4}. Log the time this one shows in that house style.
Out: {"hour": 2, "minute": 12}
